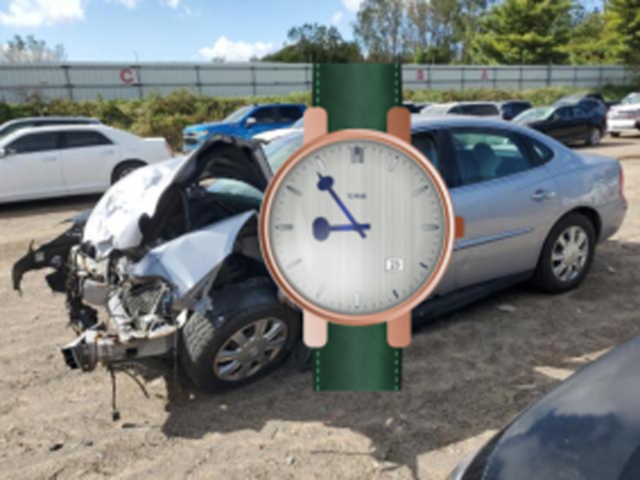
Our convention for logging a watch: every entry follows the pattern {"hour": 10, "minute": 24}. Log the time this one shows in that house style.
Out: {"hour": 8, "minute": 54}
